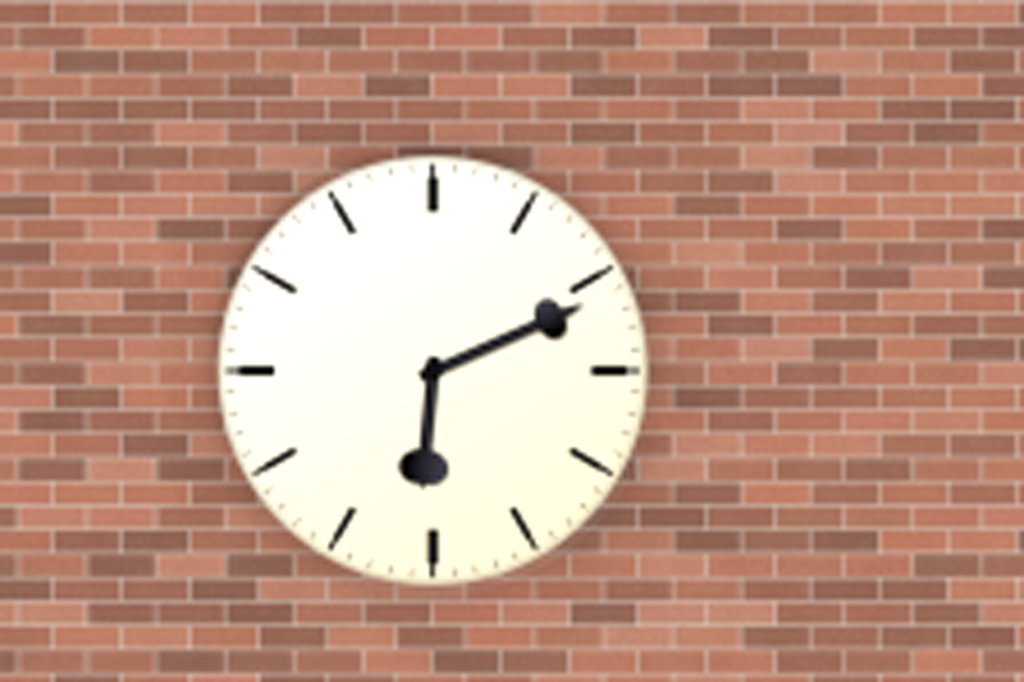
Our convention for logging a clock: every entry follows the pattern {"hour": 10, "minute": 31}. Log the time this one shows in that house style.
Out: {"hour": 6, "minute": 11}
